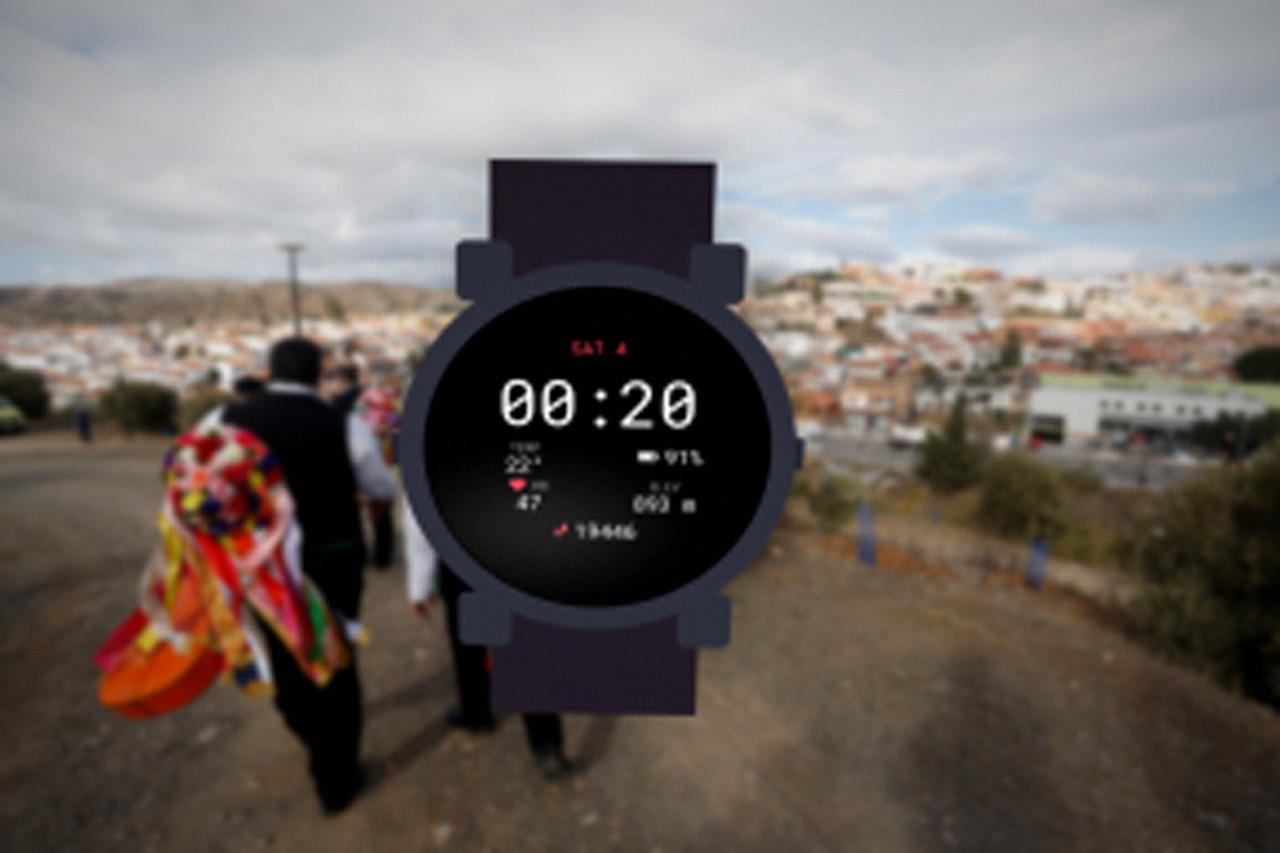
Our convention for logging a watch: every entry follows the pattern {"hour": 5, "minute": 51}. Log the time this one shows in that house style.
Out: {"hour": 0, "minute": 20}
